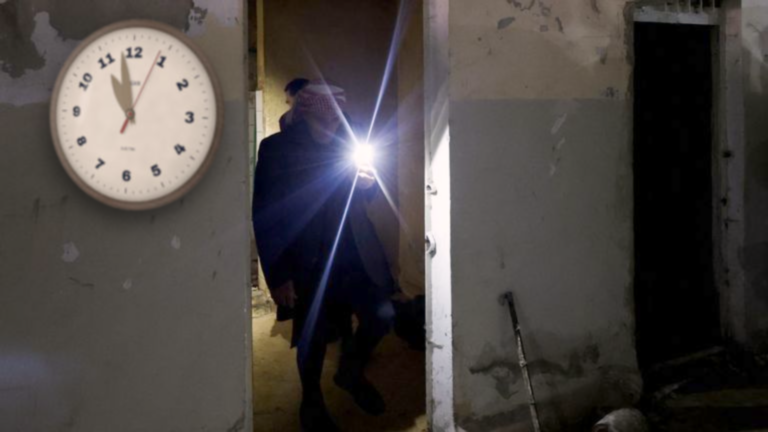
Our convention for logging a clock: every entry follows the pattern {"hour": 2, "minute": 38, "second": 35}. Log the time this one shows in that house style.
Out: {"hour": 10, "minute": 58, "second": 4}
